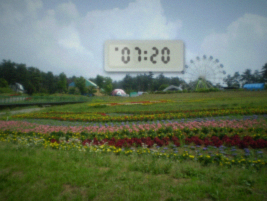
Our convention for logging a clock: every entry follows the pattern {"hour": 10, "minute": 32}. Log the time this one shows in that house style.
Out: {"hour": 7, "minute": 20}
